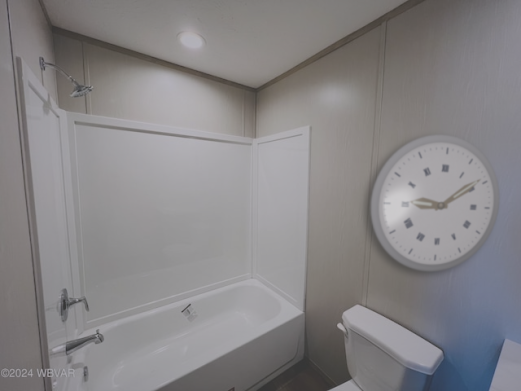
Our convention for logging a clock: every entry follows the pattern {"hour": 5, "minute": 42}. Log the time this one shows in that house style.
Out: {"hour": 9, "minute": 9}
